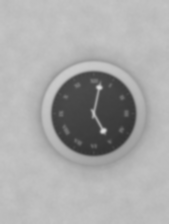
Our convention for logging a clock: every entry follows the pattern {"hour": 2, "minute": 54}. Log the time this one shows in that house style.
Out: {"hour": 5, "minute": 2}
